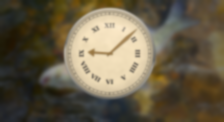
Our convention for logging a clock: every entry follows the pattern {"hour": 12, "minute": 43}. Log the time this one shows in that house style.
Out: {"hour": 9, "minute": 8}
